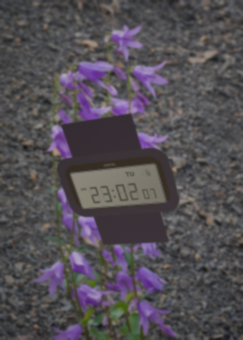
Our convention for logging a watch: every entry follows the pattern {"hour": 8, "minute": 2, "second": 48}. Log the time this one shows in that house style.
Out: {"hour": 23, "minute": 2, "second": 7}
